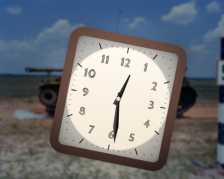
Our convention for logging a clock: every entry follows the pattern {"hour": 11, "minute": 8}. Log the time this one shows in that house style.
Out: {"hour": 12, "minute": 29}
